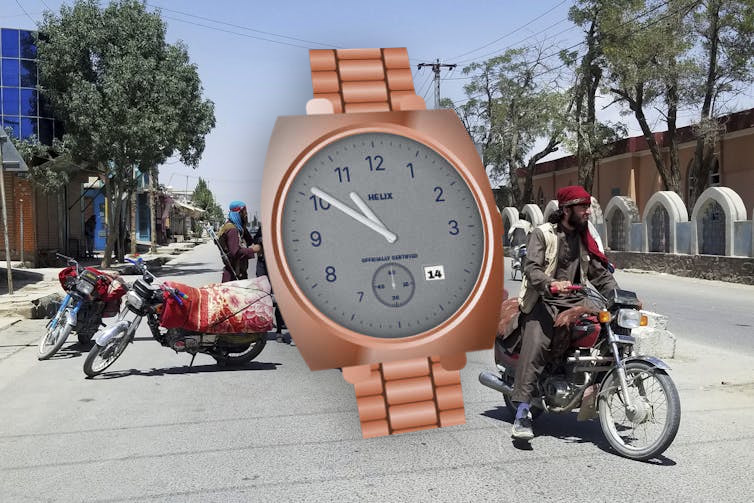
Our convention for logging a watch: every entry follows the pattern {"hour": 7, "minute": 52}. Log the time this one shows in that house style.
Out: {"hour": 10, "minute": 51}
